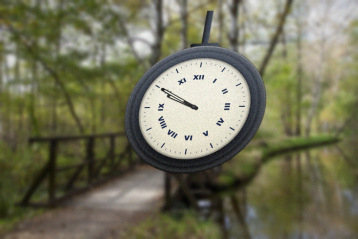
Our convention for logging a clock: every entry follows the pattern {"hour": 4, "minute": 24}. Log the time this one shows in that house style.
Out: {"hour": 9, "minute": 50}
